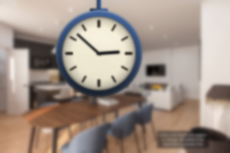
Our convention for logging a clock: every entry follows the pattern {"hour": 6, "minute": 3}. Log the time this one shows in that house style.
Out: {"hour": 2, "minute": 52}
